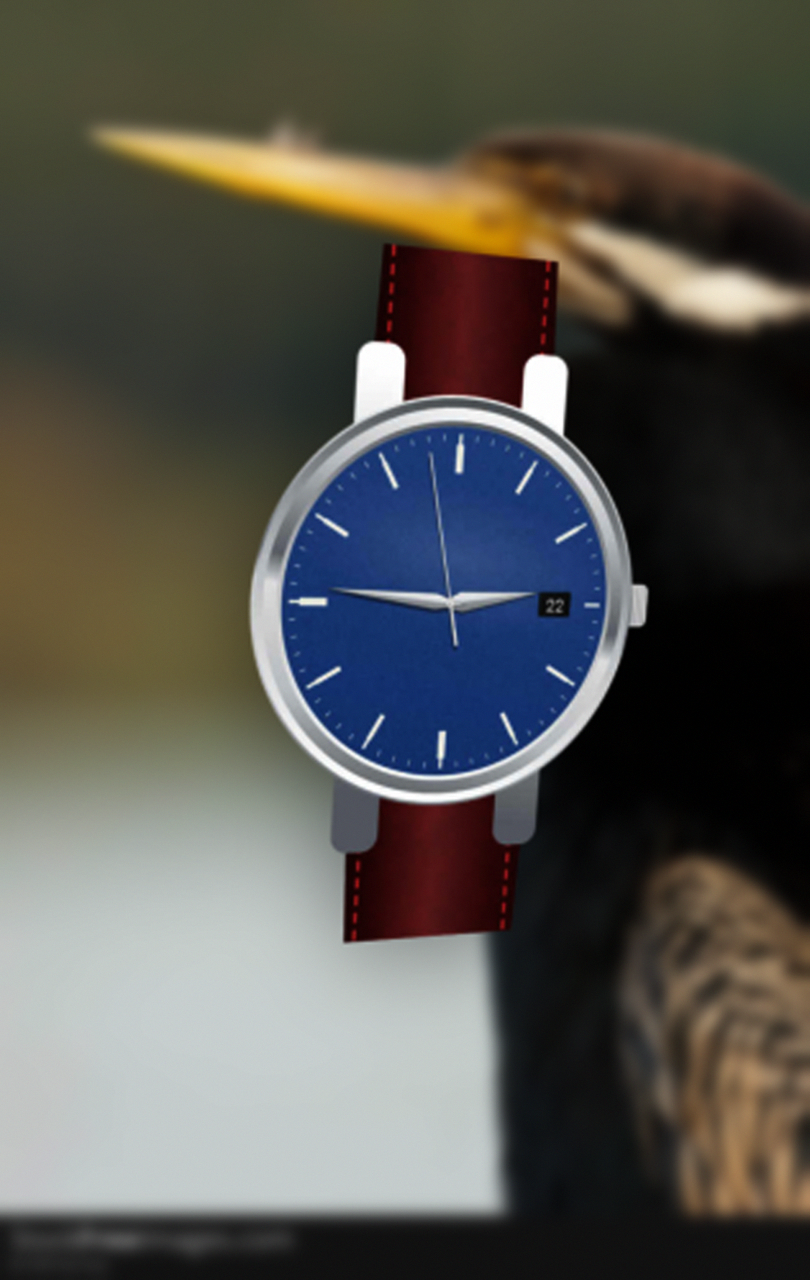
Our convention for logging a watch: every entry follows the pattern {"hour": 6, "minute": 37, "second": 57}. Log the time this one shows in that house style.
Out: {"hour": 2, "minute": 45, "second": 58}
